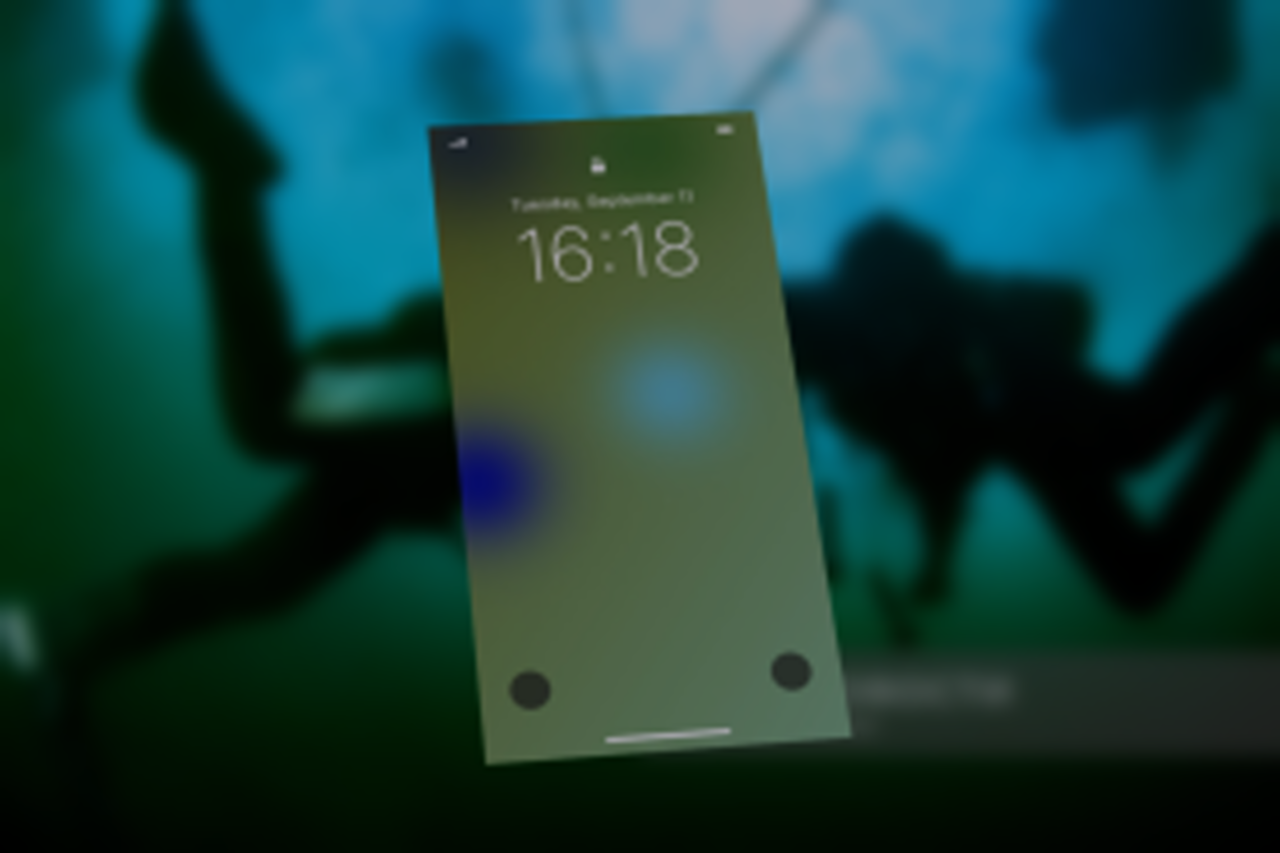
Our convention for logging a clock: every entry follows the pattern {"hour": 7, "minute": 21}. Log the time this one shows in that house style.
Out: {"hour": 16, "minute": 18}
